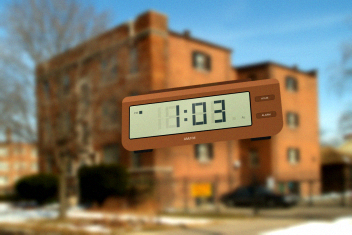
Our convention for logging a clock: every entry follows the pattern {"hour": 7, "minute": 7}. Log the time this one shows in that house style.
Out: {"hour": 1, "minute": 3}
